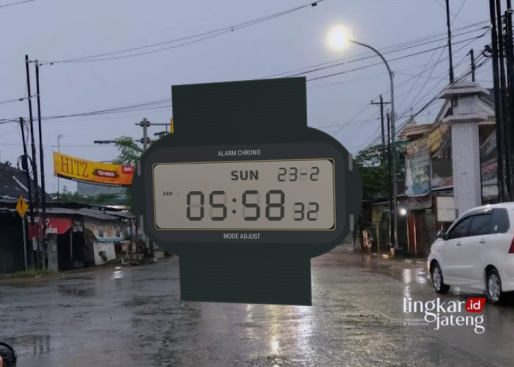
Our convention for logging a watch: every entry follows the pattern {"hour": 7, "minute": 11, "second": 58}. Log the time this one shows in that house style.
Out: {"hour": 5, "minute": 58, "second": 32}
